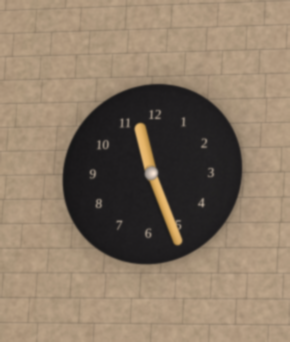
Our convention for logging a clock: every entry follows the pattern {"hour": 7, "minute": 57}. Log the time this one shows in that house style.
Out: {"hour": 11, "minute": 26}
